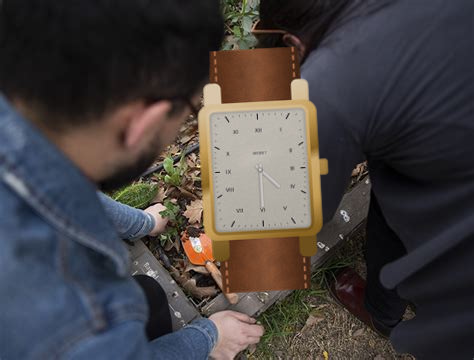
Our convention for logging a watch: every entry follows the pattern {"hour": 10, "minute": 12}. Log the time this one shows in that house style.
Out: {"hour": 4, "minute": 30}
